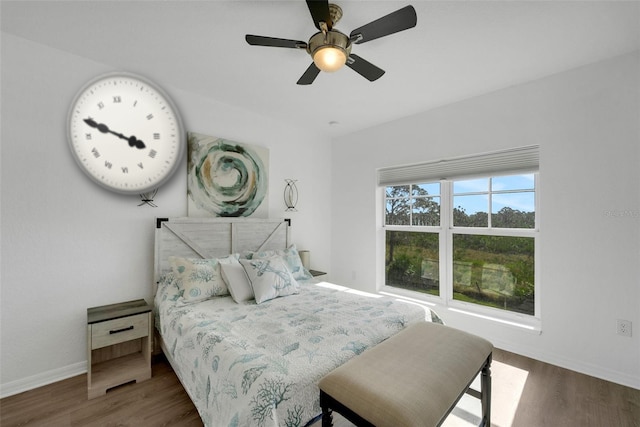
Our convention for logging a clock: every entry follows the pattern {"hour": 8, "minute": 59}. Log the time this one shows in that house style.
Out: {"hour": 3, "minute": 49}
